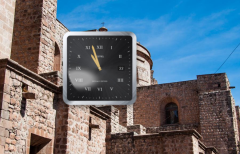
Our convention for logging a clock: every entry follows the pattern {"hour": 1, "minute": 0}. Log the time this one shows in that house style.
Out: {"hour": 10, "minute": 57}
